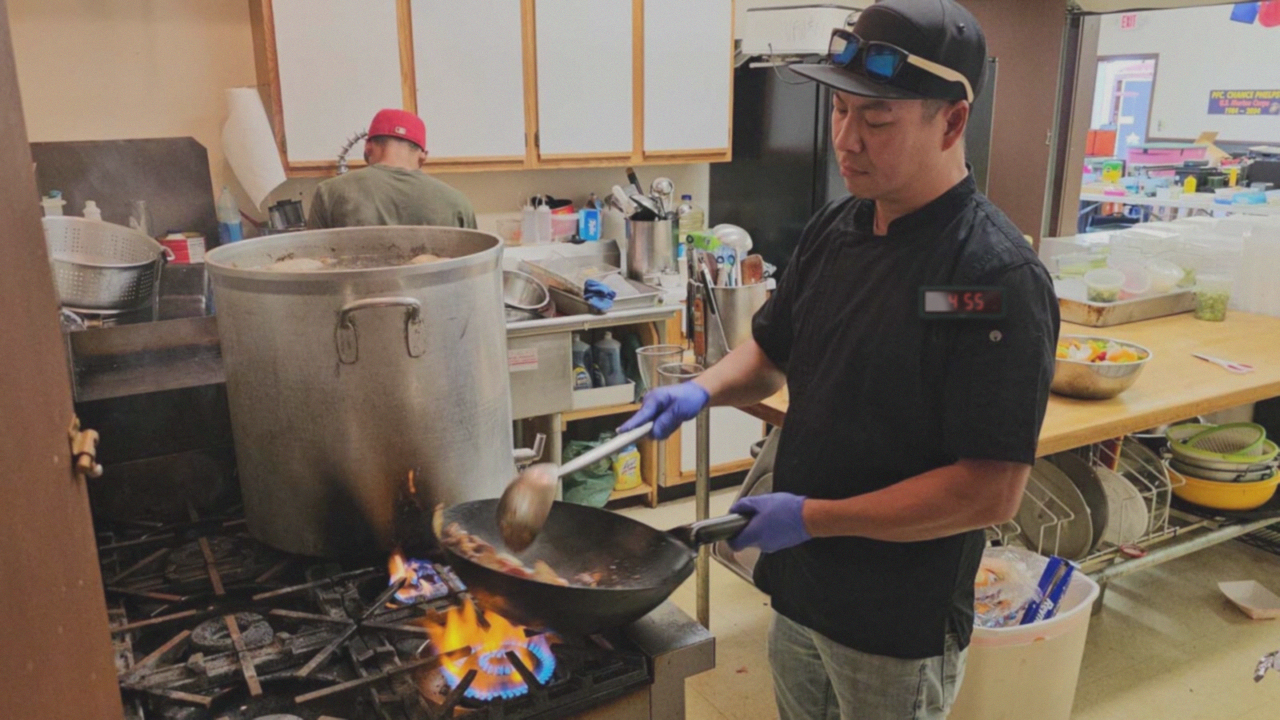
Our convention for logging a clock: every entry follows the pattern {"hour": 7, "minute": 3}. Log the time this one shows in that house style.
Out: {"hour": 4, "minute": 55}
